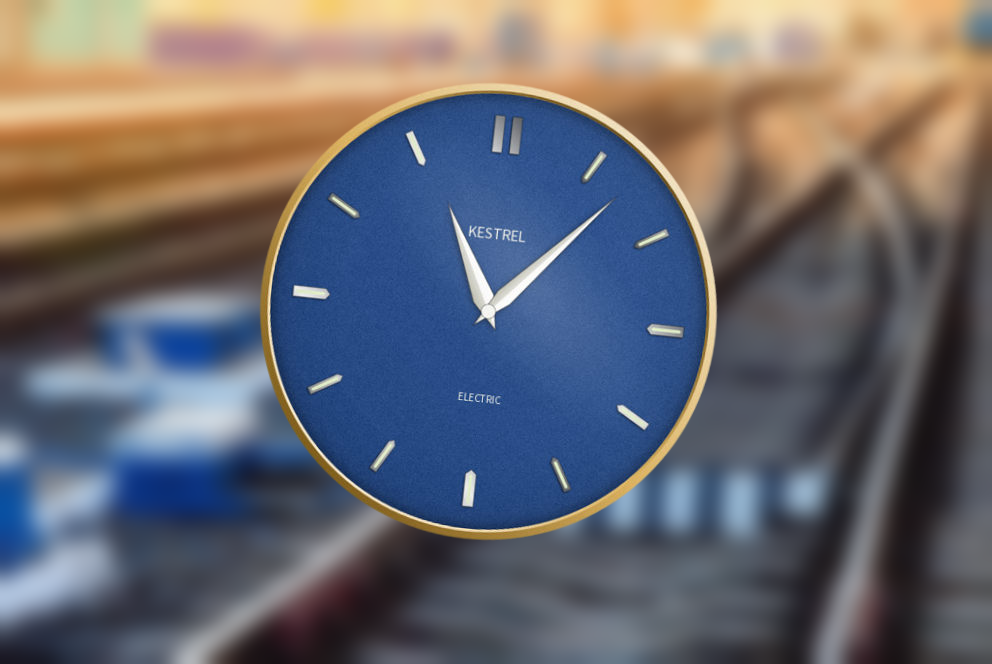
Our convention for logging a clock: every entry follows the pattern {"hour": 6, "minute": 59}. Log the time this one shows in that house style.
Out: {"hour": 11, "minute": 7}
